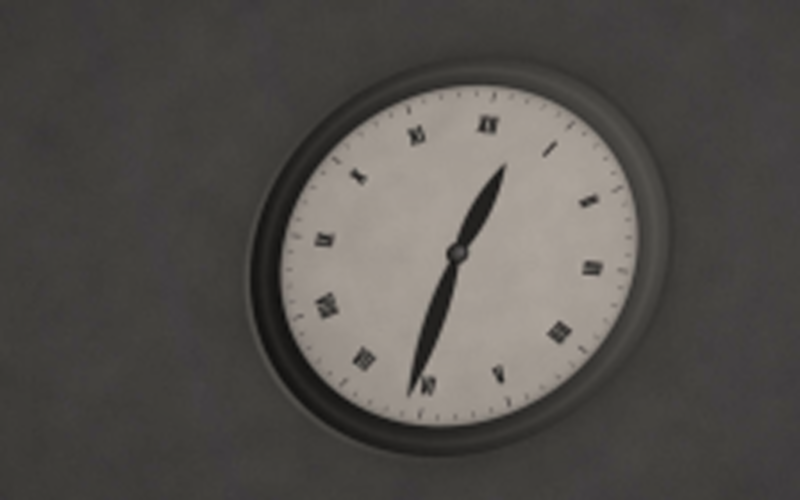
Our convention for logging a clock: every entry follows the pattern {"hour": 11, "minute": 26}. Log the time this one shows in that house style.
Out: {"hour": 12, "minute": 31}
